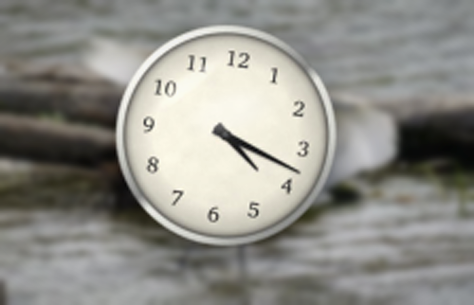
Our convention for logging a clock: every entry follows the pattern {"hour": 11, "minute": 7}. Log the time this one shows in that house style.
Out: {"hour": 4, "minute": 18}
